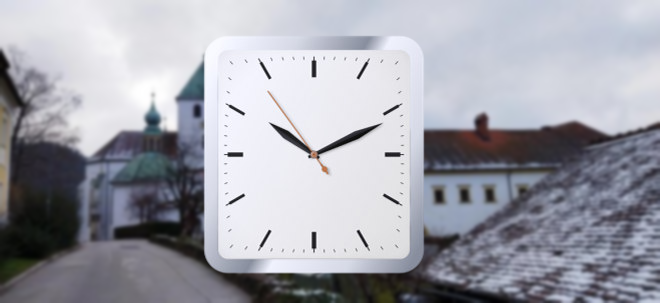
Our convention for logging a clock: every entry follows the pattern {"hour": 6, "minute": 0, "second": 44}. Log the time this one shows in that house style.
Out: {"hour": 10, "minute": 10, "second": 54}
